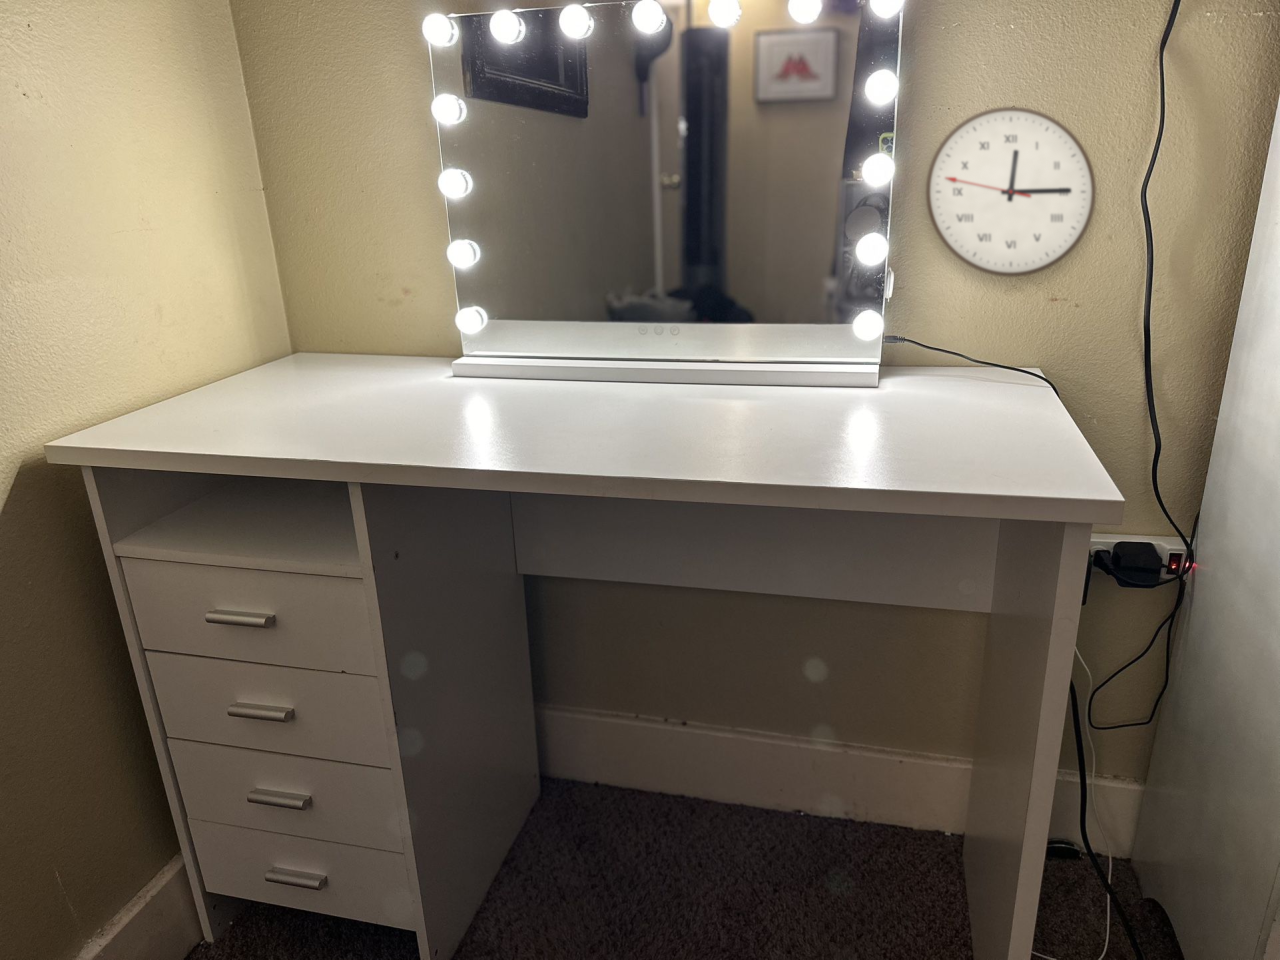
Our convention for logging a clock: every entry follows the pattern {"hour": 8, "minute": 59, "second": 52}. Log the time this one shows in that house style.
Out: {"hour": 12, "minute": 14, "second": 47}
